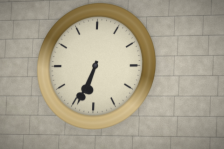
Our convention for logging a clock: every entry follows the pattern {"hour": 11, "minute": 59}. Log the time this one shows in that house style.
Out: {"hour": 6, "minute": 34}
